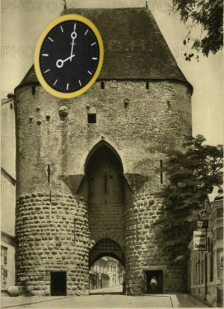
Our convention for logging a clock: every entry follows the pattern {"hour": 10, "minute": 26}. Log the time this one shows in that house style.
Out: {"hour": 8, "minute": 0}
